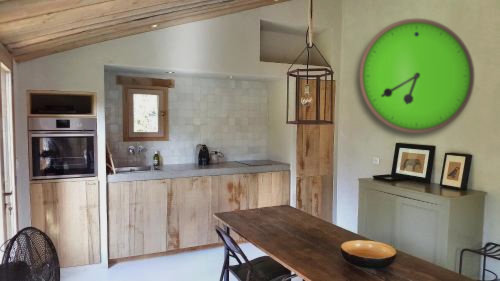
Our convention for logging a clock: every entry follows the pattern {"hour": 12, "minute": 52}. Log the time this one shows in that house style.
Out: {"hour": 6, "minute": 40}
